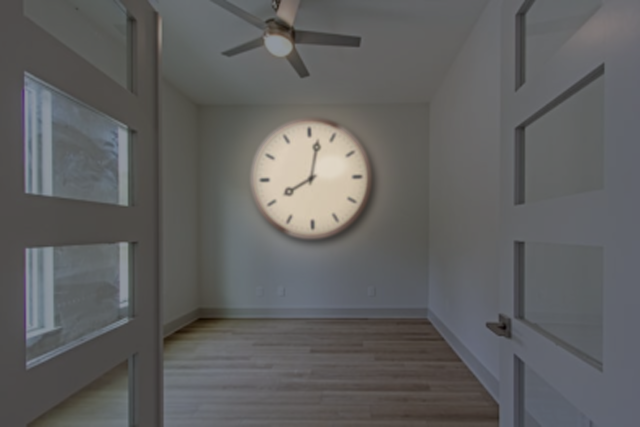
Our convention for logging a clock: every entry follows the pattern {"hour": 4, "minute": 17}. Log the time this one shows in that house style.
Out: {"hour": 8, "minute": 2}
